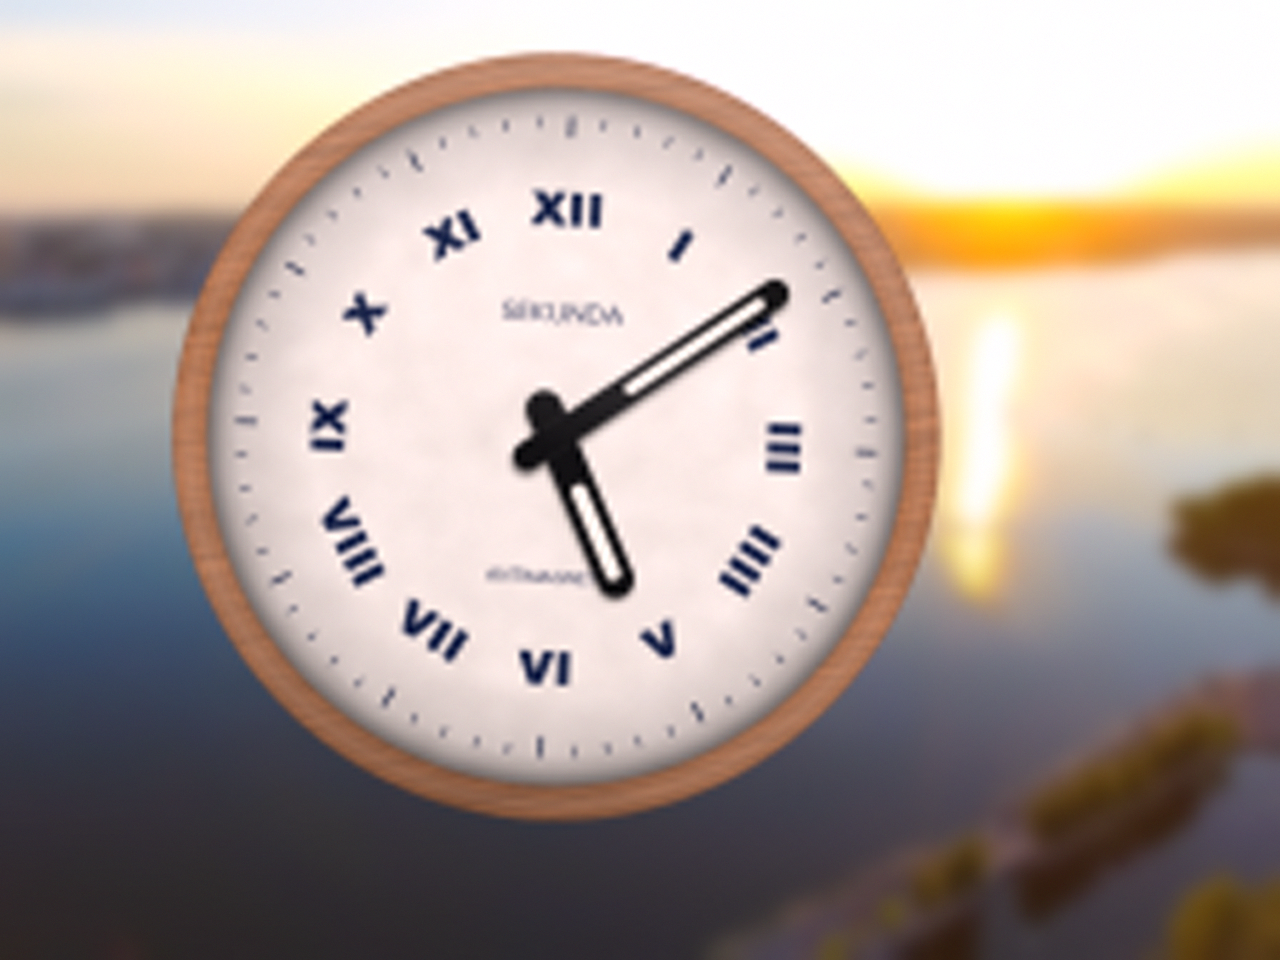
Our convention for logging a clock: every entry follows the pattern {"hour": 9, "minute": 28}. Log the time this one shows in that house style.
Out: {"hour": 5, "minute": 9}
